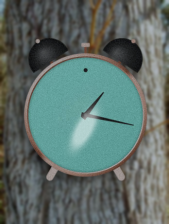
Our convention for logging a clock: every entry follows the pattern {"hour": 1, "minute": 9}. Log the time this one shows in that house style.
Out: {"hour": 1, "minute": 17}
